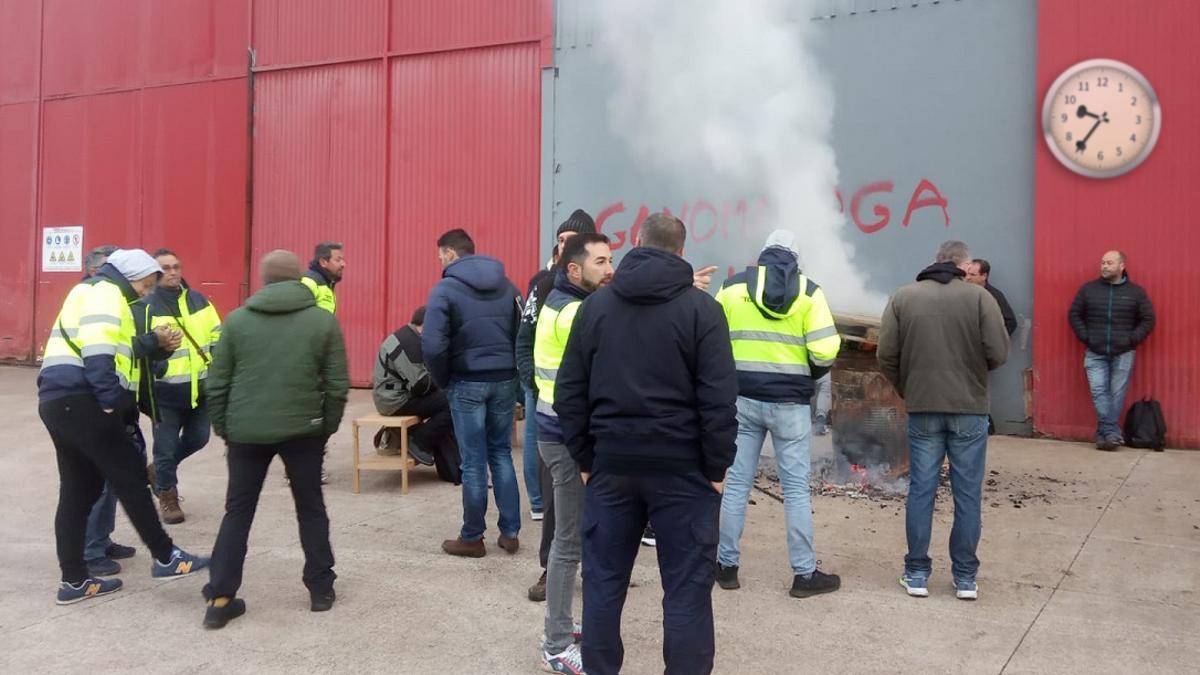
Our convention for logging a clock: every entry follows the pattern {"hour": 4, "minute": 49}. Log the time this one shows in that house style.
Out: {"hour": 9, "minute": 36}
